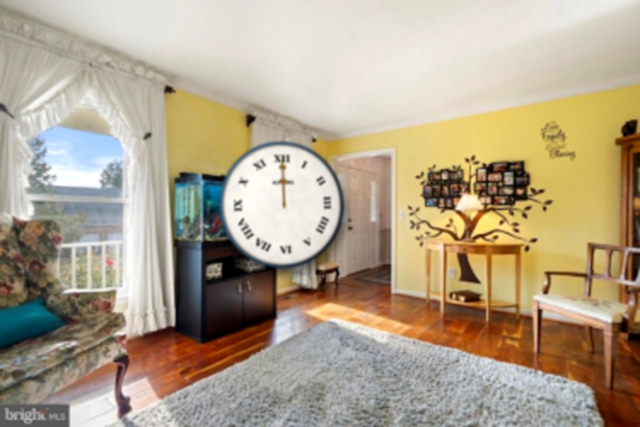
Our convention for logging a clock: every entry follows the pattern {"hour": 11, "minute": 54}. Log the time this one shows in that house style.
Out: {"hour": 12, "minute": 0}
